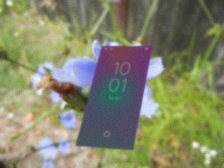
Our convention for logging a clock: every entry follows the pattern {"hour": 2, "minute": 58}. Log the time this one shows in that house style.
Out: {"hour": 10, "minute": 1}
